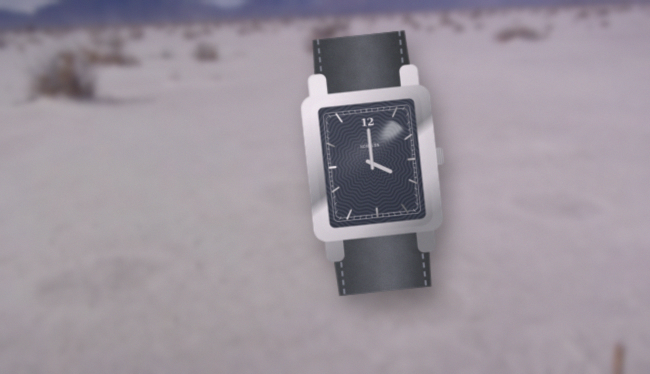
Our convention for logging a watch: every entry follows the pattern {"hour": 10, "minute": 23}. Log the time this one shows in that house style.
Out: {"hour": 4, "minute": 0}
